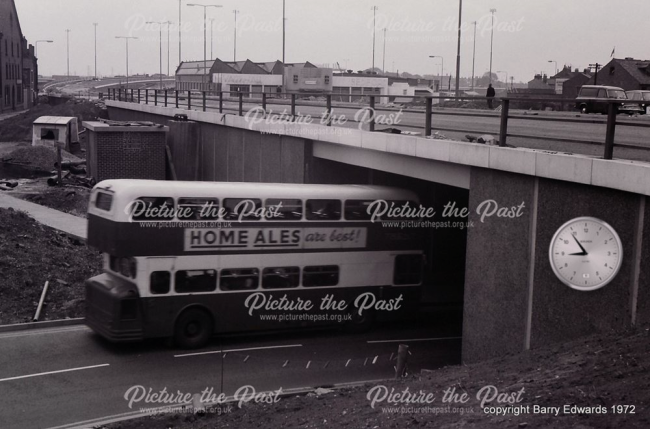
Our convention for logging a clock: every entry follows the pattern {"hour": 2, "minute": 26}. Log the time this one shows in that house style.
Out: {"hour": 8, "minute": 54}
